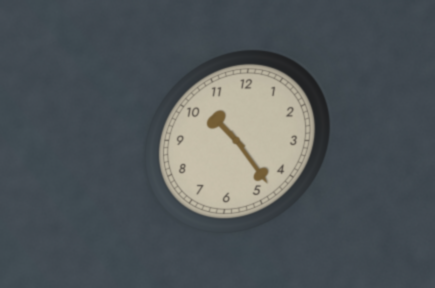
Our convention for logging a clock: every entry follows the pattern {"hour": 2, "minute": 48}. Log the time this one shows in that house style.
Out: {"hour": 10, "minute": 23}
